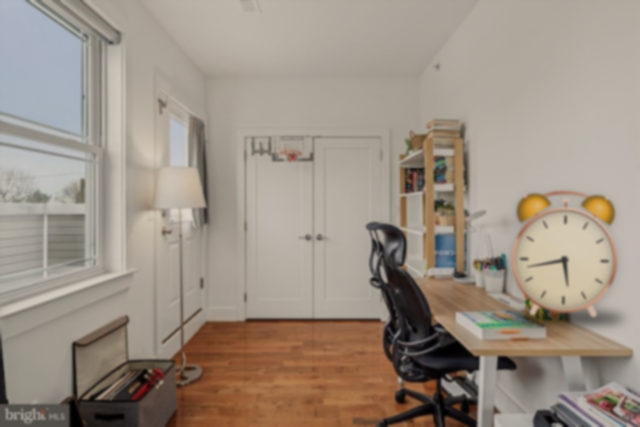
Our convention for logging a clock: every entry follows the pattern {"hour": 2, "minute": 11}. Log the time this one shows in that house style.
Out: {"hour": 5, "minute": 43}
